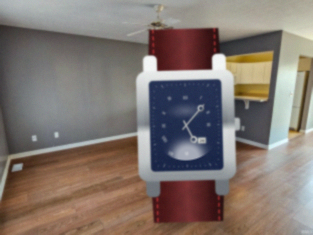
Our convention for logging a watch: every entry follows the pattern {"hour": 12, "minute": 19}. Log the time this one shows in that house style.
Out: {"hour": 5, "minute": 7}
